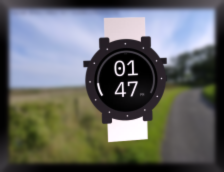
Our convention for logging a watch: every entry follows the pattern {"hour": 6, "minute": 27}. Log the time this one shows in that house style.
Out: {"hour": 1, "minute": 47}
